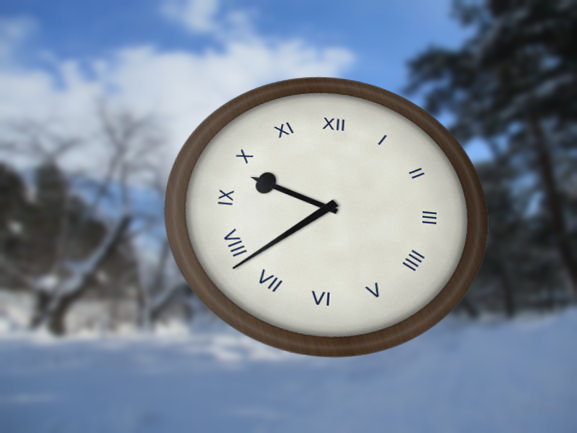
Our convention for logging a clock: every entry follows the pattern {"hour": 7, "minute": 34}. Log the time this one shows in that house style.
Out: {"hour": 9, "minute": 38}
